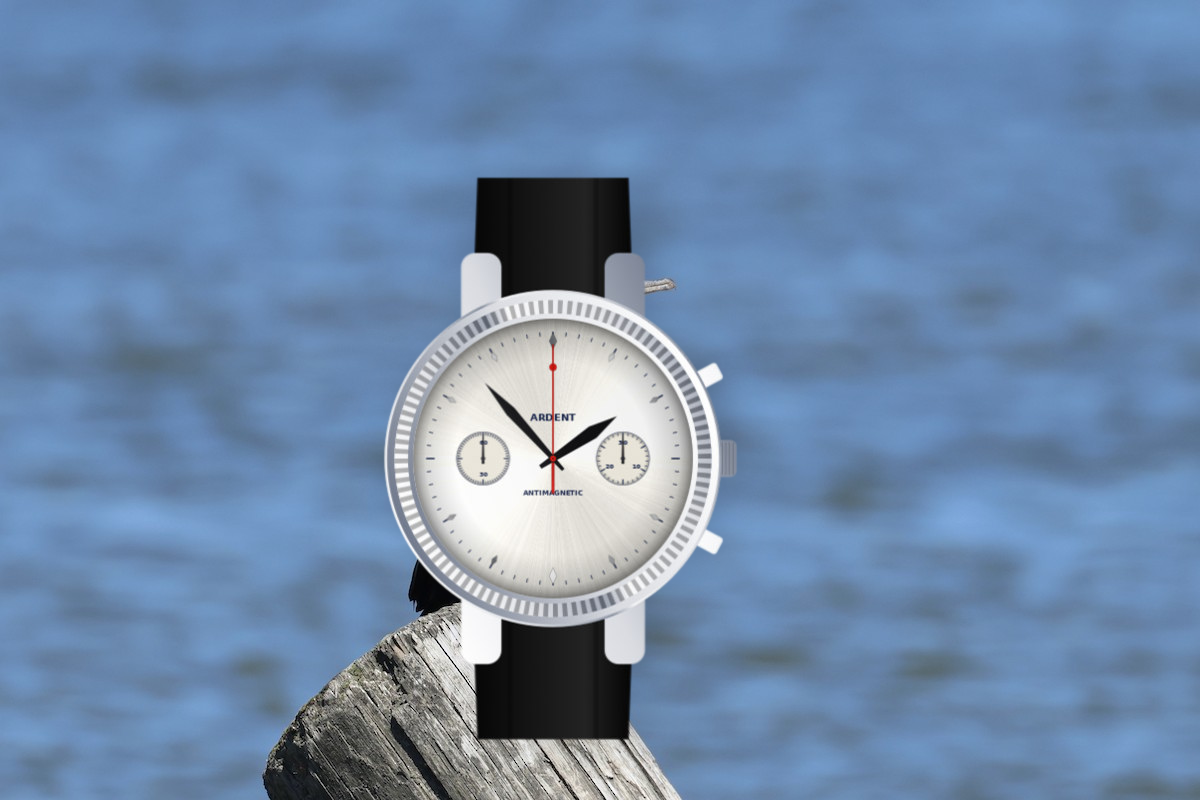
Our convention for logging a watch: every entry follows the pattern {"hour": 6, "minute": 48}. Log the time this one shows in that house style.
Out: {"hour": 1, "minute": 53}
